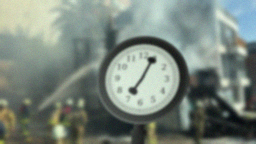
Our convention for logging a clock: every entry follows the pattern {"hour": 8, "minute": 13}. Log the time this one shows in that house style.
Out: {"hour": 7, "minute": 4}
